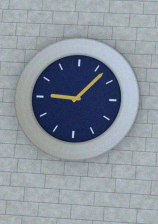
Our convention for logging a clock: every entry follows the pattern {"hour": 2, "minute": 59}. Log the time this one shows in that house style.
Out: {"hour": 9, "minute": 7}
